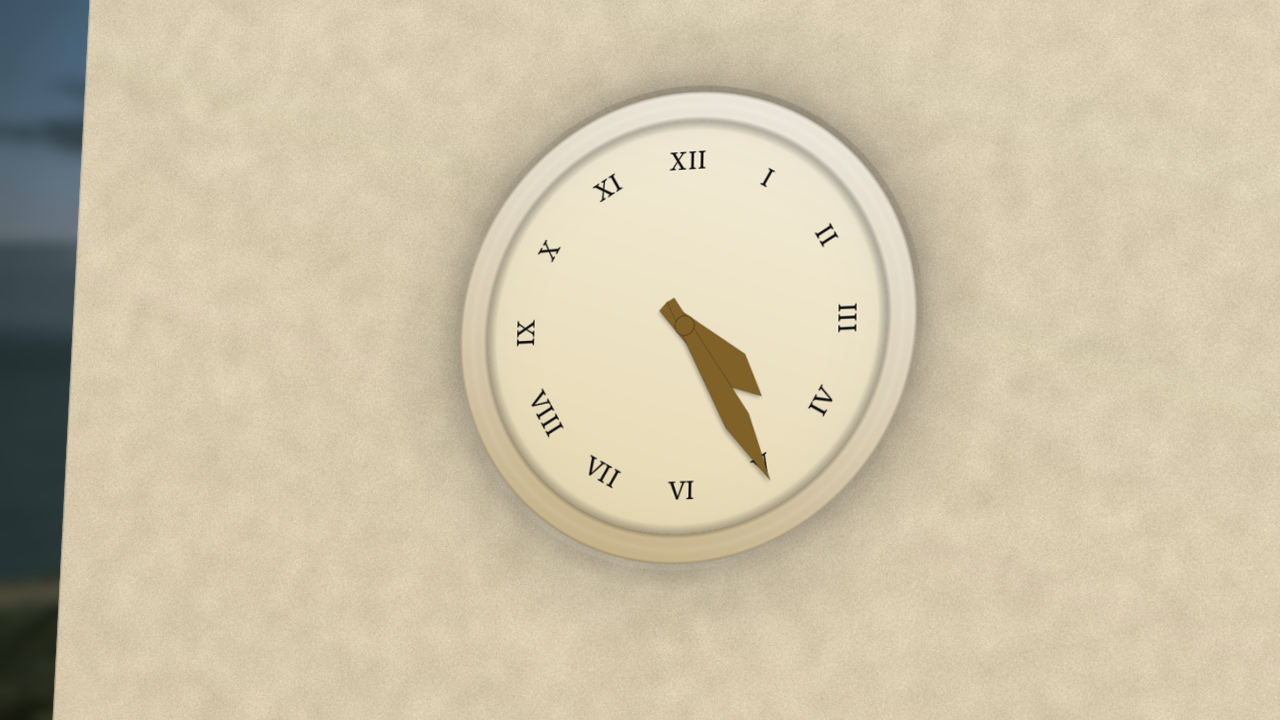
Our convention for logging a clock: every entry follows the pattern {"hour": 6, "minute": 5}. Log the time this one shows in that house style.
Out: {"hour": 4, "minute": 25}
